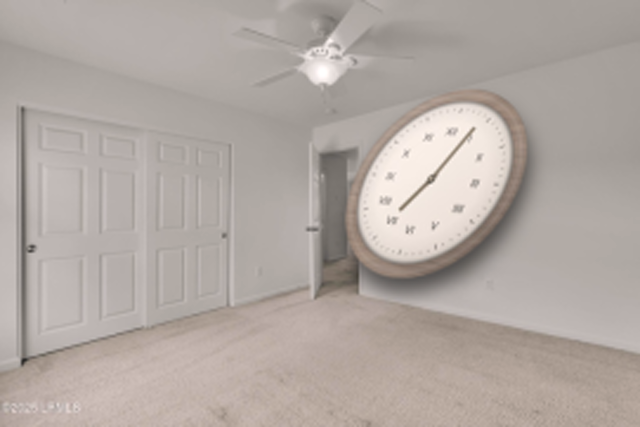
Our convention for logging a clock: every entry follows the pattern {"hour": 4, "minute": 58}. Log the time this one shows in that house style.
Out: {"hour": 7, "minute": 4}
